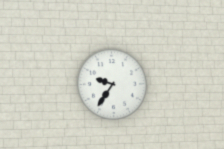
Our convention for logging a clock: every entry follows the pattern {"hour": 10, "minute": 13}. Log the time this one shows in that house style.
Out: {"hour": 9, "minute": 36}
